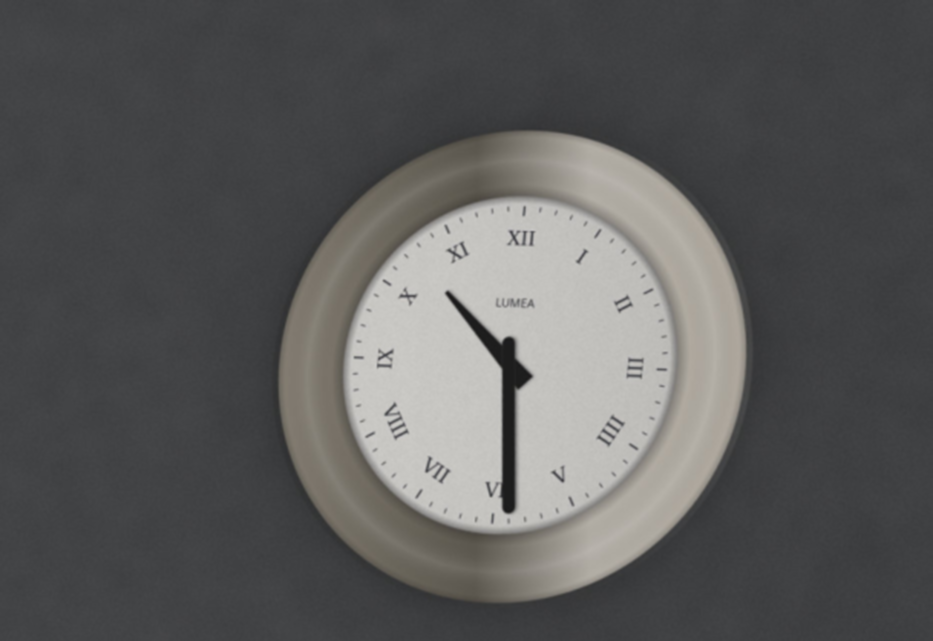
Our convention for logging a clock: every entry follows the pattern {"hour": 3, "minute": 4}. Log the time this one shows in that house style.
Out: {"hour": 10, "minute": 29}
